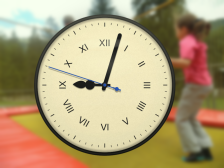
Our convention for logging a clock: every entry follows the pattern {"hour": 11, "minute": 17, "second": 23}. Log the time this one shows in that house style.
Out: {"hour": 9, "minute": 2, "second": 48}
